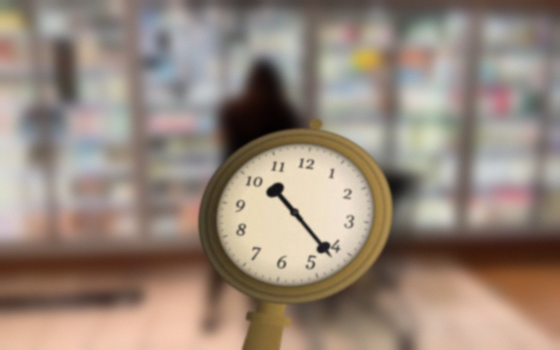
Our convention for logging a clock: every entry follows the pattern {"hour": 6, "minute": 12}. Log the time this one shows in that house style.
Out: {"hour": 10, "minute": 22}
